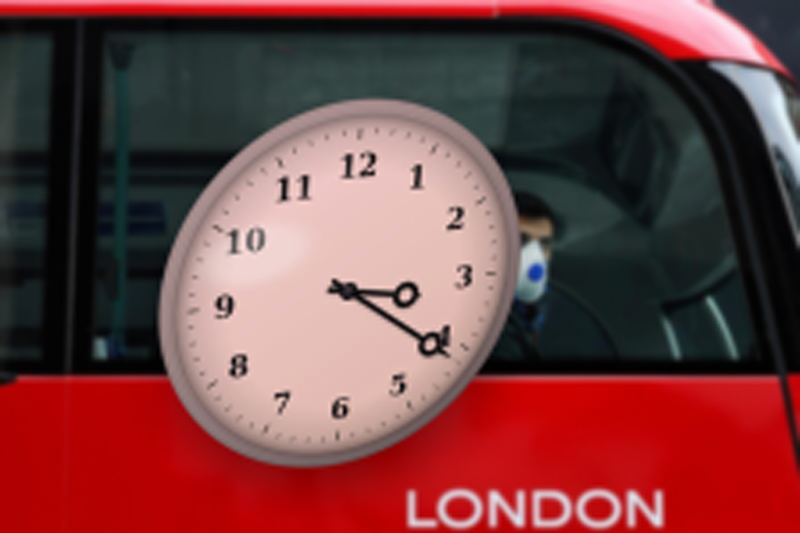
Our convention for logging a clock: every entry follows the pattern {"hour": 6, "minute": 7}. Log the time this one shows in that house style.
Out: {"hour": 3, "minute": 21}
